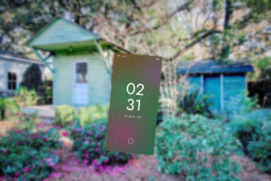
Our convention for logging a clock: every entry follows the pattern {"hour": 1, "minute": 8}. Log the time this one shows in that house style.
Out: {"hour": 2, "minute": 31}
